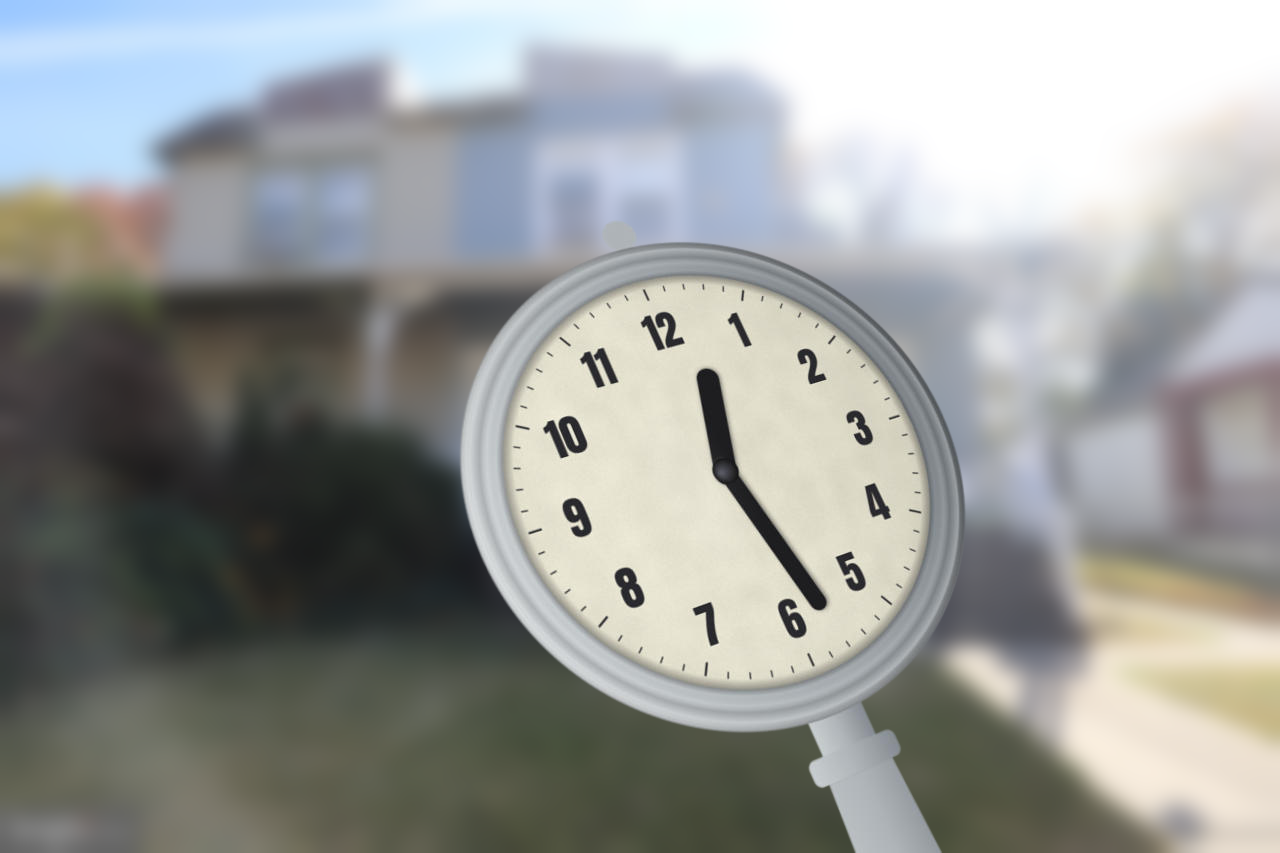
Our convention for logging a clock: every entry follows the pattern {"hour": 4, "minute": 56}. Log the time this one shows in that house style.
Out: {"hour": 12, "minute": 28}
